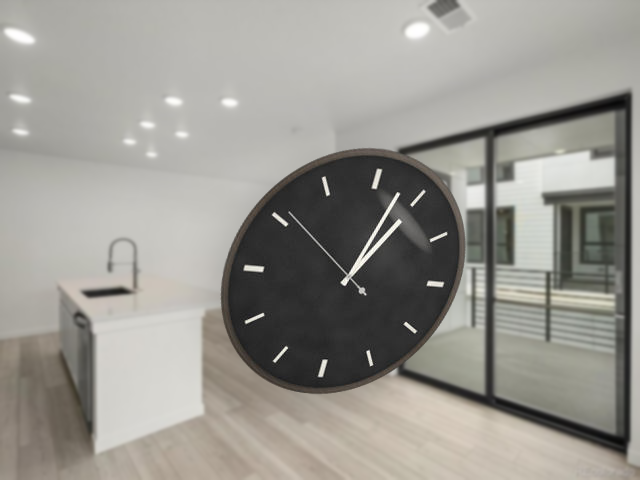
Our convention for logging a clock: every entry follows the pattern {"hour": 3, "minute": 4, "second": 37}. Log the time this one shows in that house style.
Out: {"hour": 1, "minute": 2, "second": 51}
